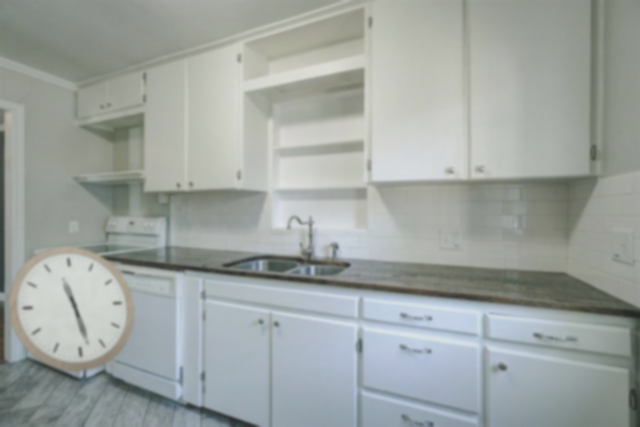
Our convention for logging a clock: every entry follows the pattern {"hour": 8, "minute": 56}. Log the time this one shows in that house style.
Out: {"hour": 11, "minute": 28}
